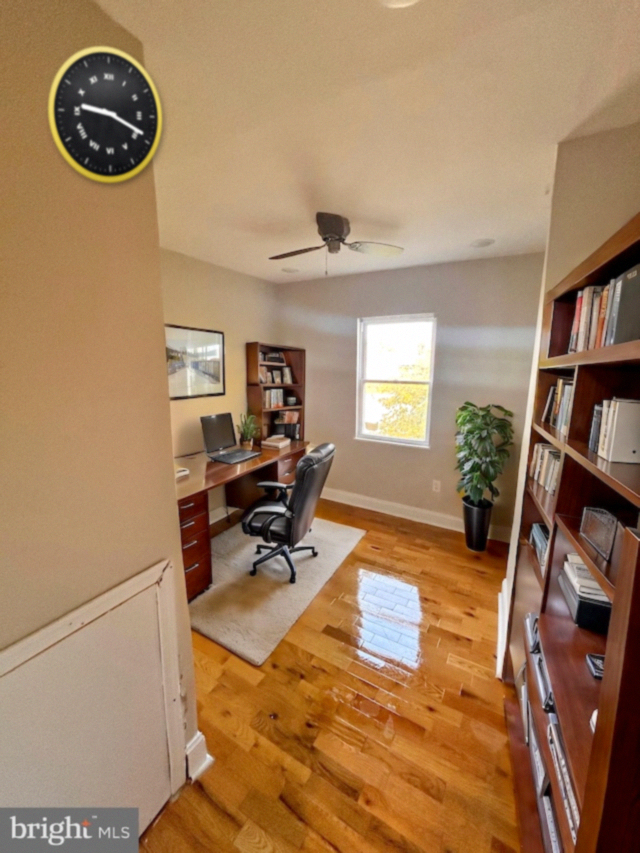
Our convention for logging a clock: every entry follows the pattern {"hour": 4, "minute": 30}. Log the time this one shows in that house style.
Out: {"hour": 9, "minute": 19}
